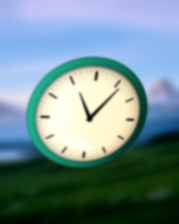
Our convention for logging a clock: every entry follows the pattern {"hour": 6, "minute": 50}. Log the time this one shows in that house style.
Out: {"hour": 11, "minute": 6}
